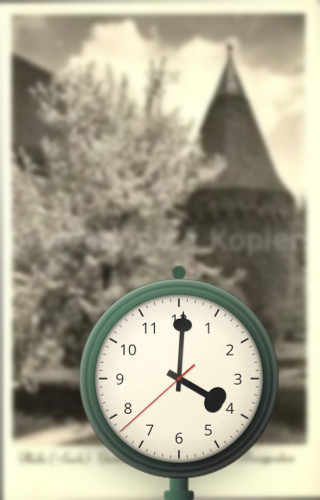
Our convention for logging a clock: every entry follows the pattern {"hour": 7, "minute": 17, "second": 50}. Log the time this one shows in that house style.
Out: {"hour": 4, "minute": 0, "second": 38}
